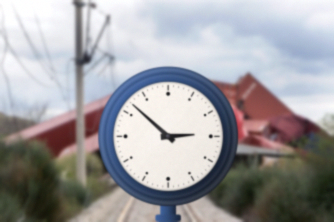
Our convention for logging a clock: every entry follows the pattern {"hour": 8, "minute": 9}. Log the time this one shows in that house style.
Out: {"hour": 2, "minute": 52}
